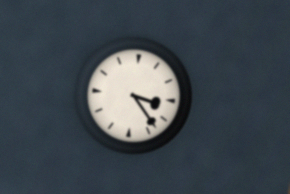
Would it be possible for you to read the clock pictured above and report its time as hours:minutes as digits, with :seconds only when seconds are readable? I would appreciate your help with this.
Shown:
3:23
